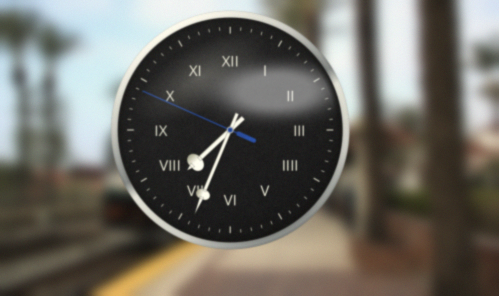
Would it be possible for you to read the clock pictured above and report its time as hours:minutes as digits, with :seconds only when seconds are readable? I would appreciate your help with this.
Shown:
7:33:49
